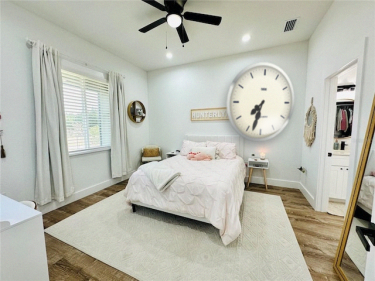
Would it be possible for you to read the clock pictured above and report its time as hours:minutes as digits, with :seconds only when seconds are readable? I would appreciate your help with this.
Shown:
7:33
